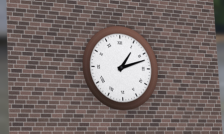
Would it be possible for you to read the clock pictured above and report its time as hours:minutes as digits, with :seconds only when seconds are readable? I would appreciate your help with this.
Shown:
1:12
